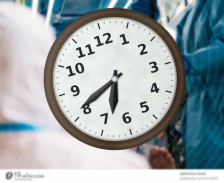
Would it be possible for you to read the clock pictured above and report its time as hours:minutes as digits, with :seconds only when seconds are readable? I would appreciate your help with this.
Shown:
6:41
